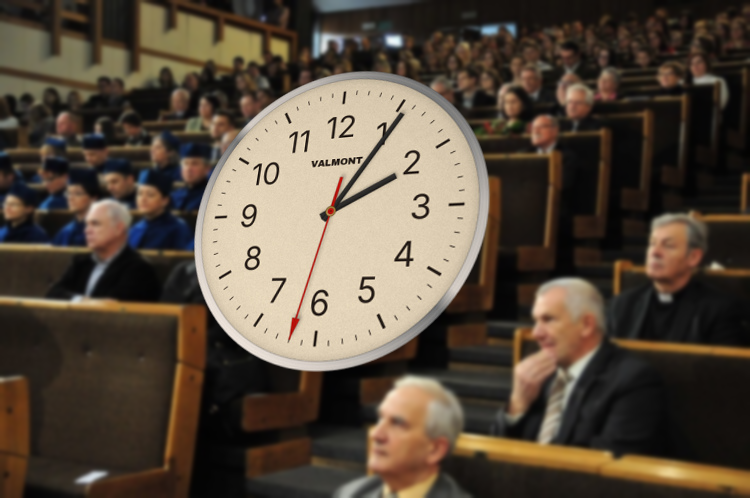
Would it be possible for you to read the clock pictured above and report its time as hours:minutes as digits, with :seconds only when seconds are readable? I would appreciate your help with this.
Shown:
2:05:32
